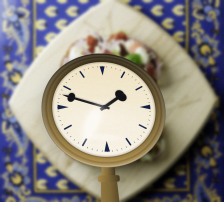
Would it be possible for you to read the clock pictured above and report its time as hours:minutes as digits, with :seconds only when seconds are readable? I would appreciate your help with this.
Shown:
1:48
